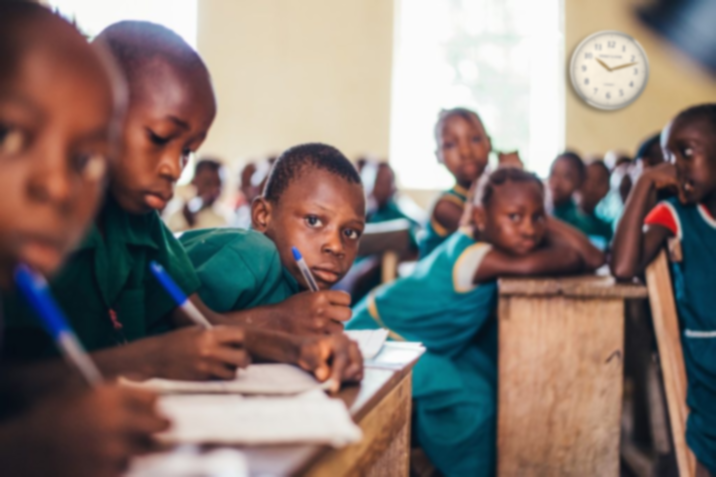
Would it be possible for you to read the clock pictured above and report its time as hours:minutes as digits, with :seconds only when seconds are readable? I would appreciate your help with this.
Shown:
10:12
